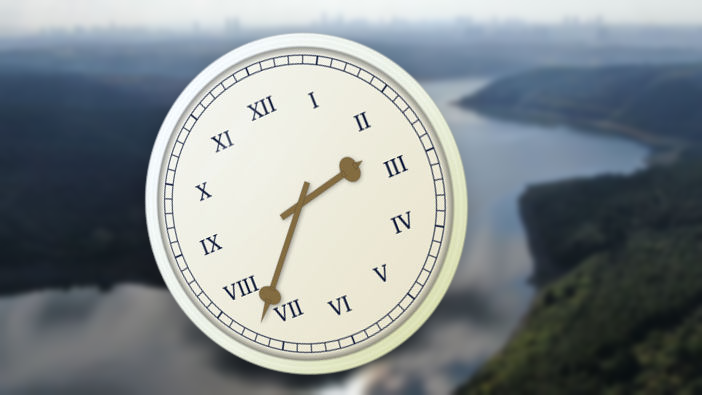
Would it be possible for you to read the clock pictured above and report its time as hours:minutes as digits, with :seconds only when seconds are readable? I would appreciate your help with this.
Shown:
2:37
